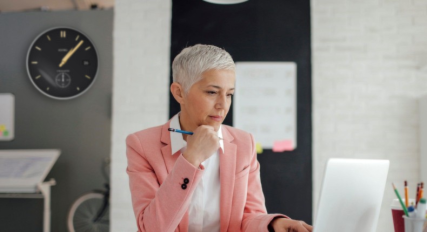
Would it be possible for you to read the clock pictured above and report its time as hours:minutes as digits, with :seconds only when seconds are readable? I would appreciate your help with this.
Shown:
1:07
